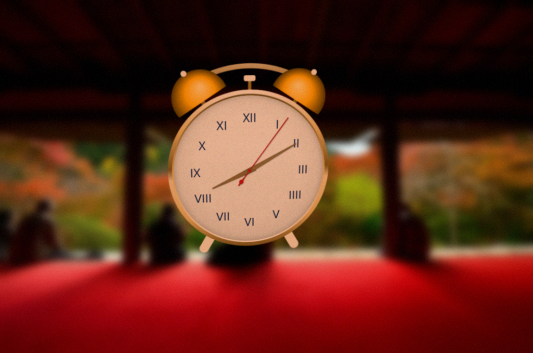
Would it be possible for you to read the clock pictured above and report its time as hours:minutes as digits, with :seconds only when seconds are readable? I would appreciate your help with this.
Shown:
8:10:06
